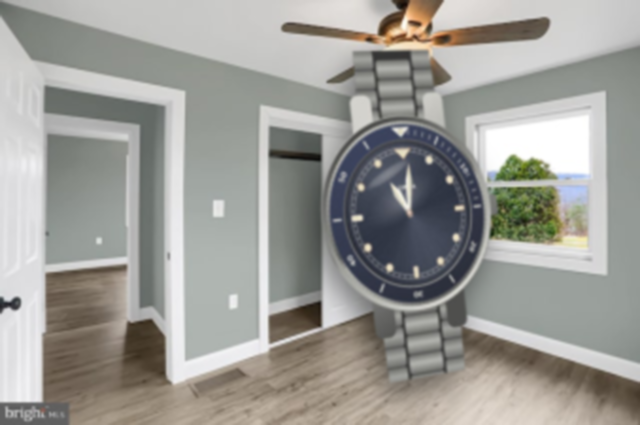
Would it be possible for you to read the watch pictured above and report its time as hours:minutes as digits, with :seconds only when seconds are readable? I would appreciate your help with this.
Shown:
11:01
